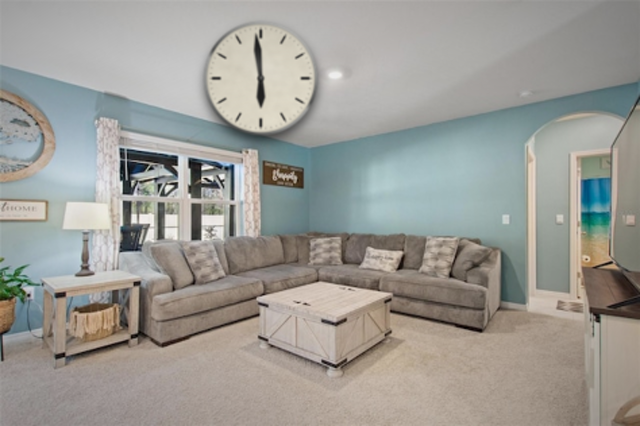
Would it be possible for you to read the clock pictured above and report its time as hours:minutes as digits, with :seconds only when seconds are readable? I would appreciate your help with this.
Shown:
5:59
